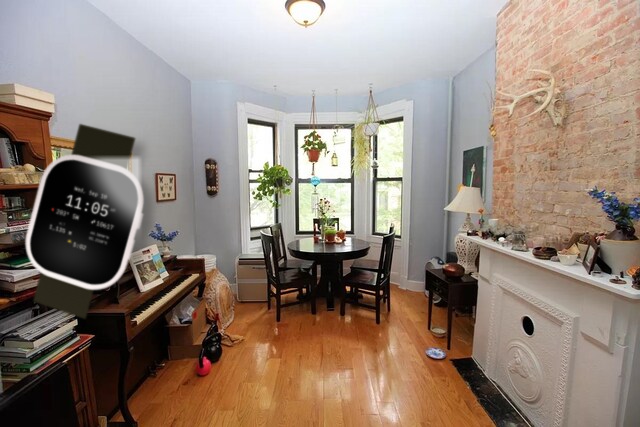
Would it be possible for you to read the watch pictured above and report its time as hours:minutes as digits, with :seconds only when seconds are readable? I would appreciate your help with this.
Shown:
11:05
